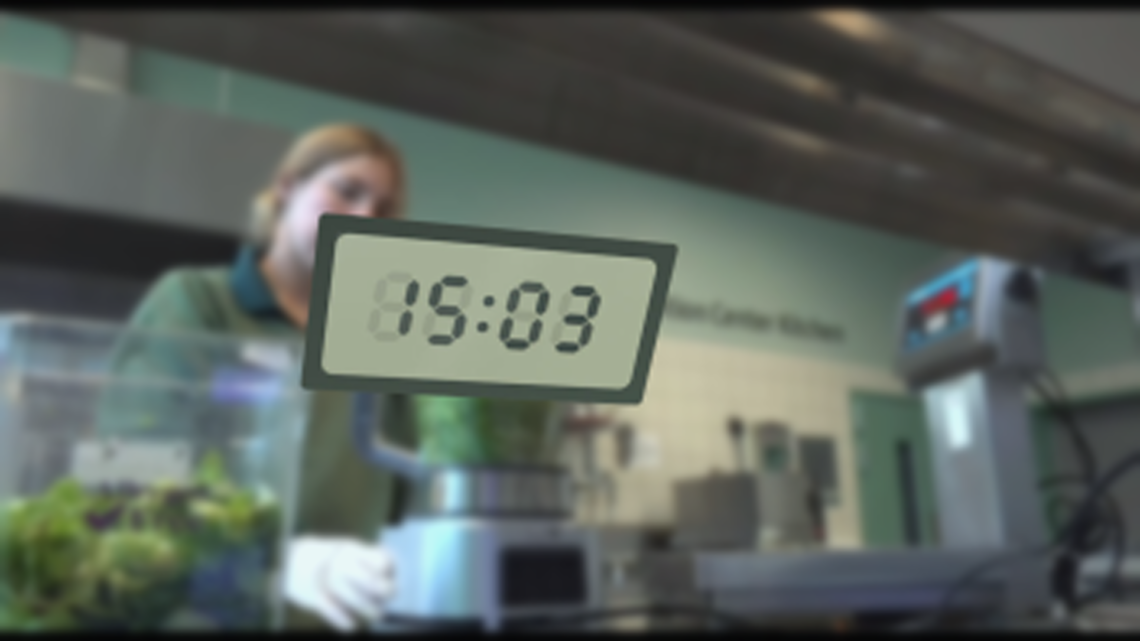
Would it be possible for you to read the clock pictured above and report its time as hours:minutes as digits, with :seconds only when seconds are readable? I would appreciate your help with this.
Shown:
15:03
